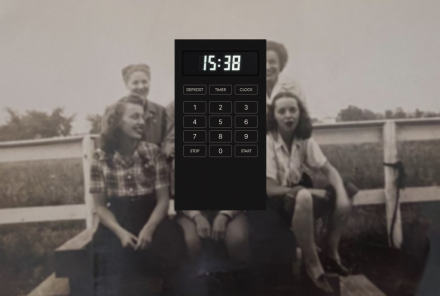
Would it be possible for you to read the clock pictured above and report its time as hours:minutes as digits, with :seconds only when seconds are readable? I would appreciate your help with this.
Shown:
15:38
